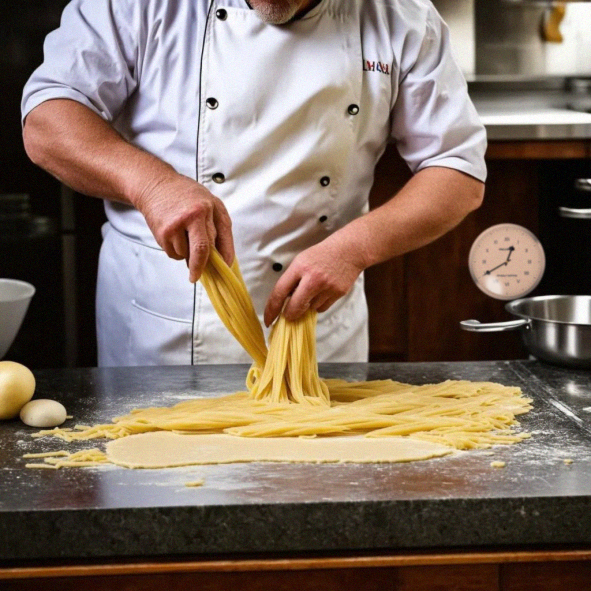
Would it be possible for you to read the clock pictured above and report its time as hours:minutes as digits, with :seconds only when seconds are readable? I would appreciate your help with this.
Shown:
12:40
